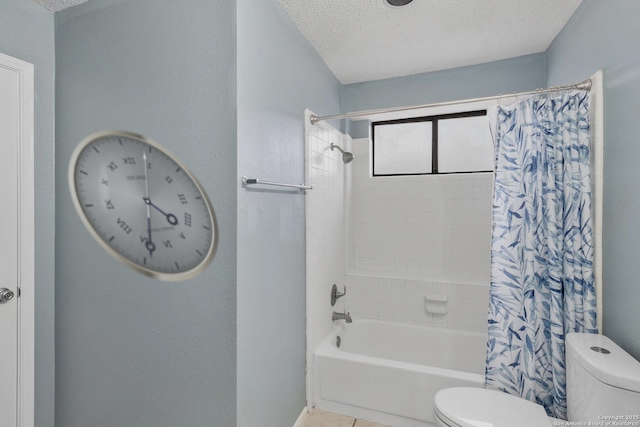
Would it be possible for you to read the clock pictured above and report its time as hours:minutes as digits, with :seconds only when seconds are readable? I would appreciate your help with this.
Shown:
4:34:04
